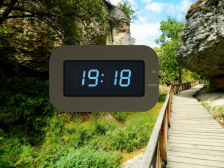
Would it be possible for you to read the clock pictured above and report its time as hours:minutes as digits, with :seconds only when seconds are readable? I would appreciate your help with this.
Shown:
19:18
